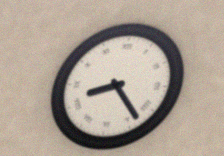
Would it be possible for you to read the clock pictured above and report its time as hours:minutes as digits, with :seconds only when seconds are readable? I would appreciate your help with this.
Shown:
8:23
